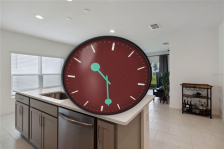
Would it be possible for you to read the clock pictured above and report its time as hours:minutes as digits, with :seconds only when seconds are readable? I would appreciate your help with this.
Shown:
10:28
